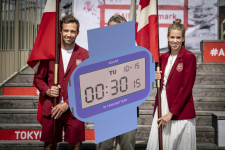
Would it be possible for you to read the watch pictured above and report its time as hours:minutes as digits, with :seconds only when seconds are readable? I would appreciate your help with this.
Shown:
0:30:15
